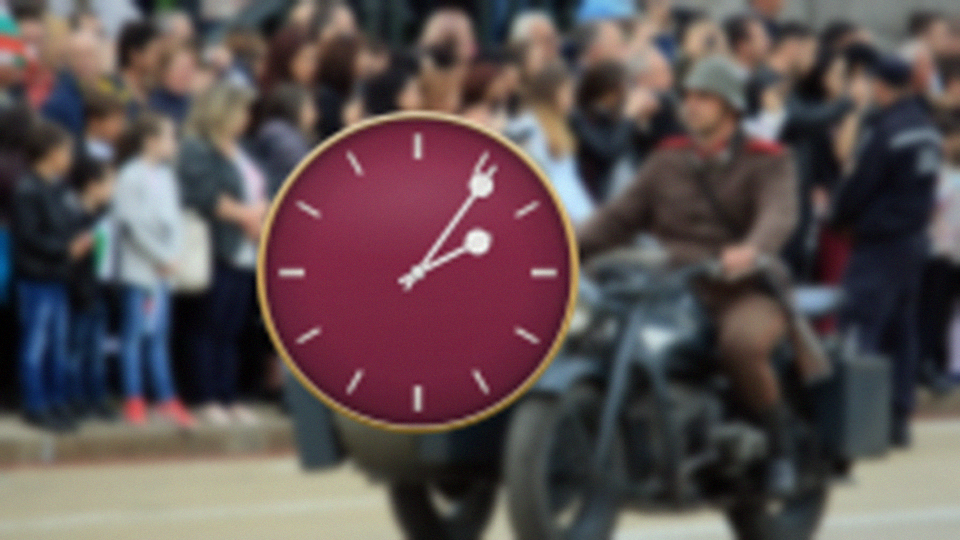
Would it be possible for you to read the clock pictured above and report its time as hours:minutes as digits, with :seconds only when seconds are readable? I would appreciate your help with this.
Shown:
2:06
